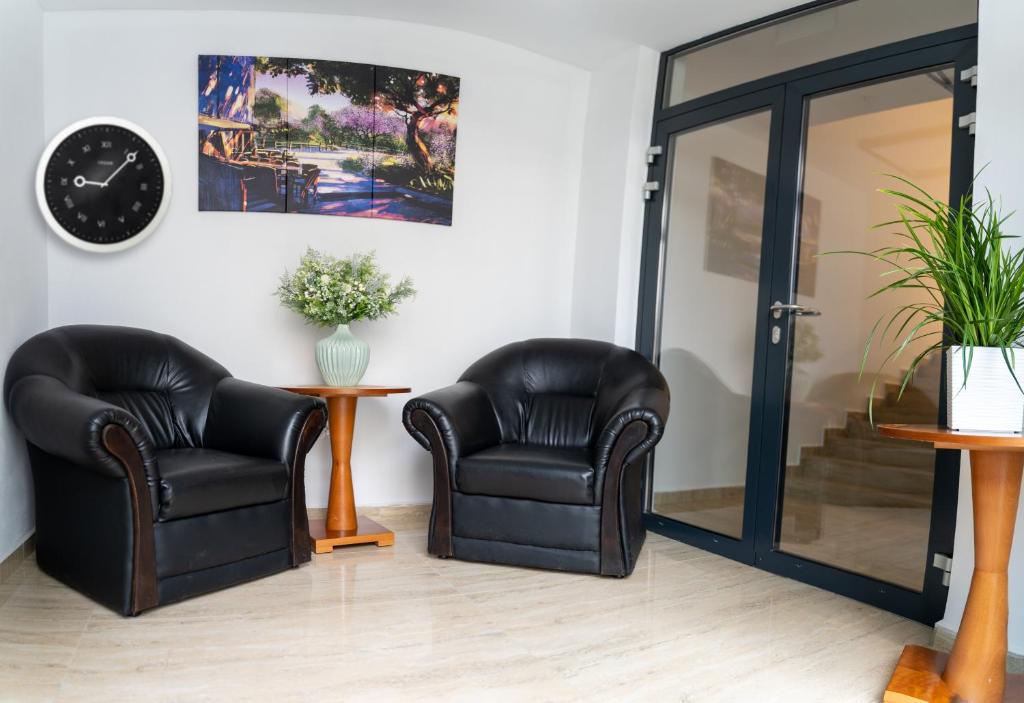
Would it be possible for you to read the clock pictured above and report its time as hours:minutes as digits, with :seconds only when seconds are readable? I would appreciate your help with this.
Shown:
9:07
